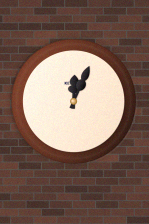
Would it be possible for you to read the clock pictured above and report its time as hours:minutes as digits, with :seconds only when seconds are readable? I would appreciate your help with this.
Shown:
12:04
